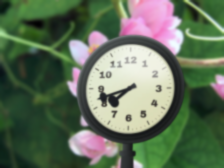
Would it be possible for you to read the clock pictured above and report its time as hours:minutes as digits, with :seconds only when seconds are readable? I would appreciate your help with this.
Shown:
7:42
